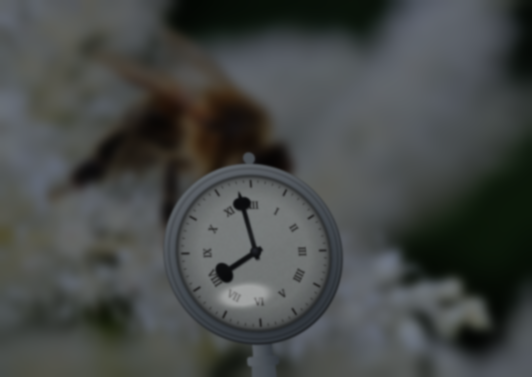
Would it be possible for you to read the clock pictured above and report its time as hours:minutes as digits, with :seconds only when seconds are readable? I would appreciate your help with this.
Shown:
7:58
